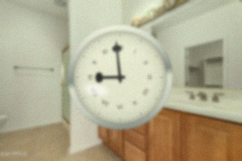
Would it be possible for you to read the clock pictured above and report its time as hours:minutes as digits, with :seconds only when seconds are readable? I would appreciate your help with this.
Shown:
8:59
